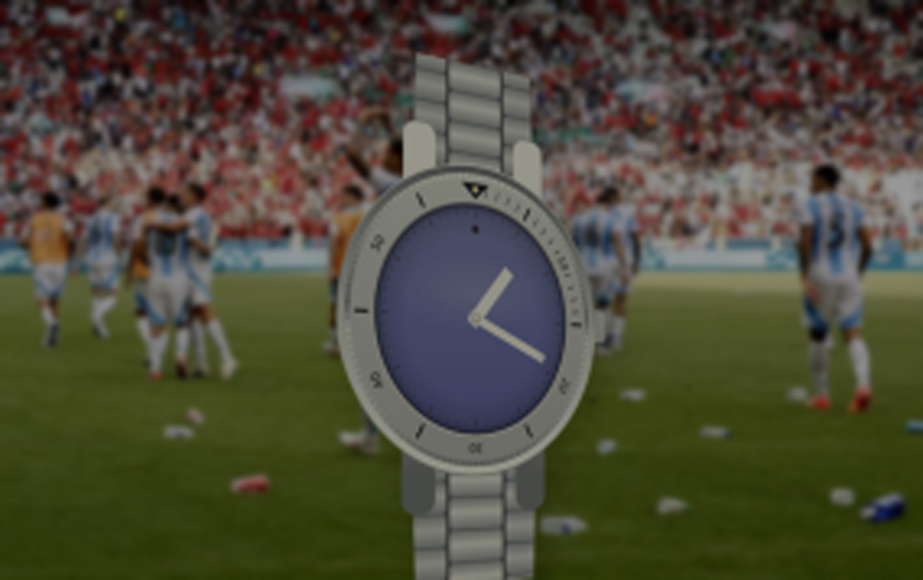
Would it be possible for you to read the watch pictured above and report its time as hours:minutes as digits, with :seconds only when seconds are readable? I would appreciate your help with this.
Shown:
1:19
